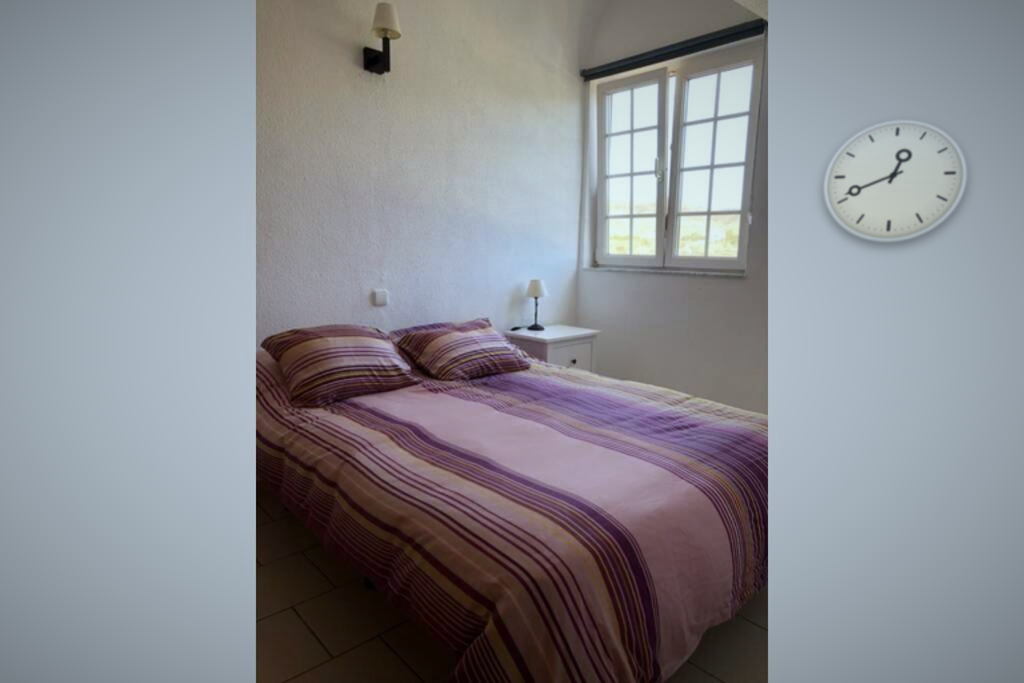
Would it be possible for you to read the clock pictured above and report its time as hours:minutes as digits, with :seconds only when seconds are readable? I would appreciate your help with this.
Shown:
12:41
